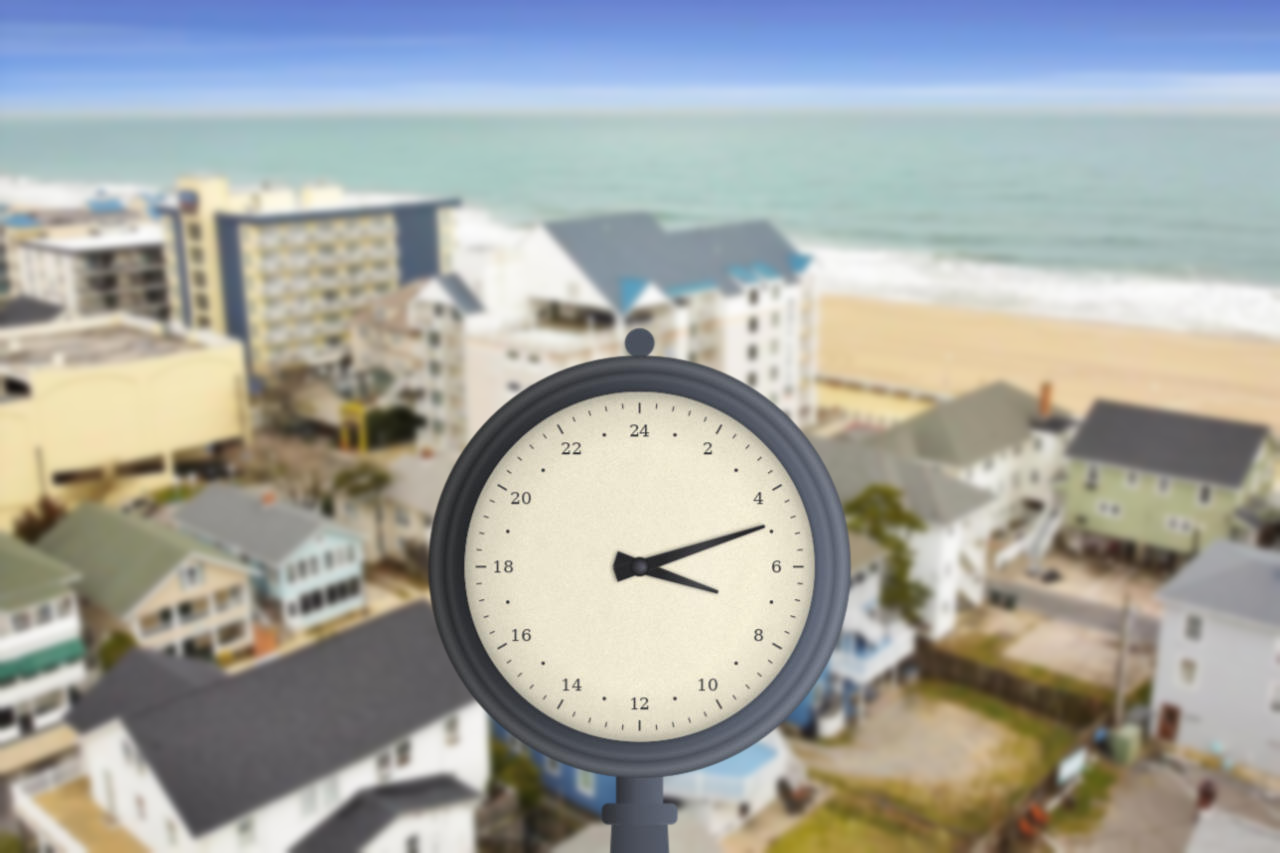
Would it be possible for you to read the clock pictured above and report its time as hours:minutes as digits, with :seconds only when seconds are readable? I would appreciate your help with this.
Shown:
7:12
